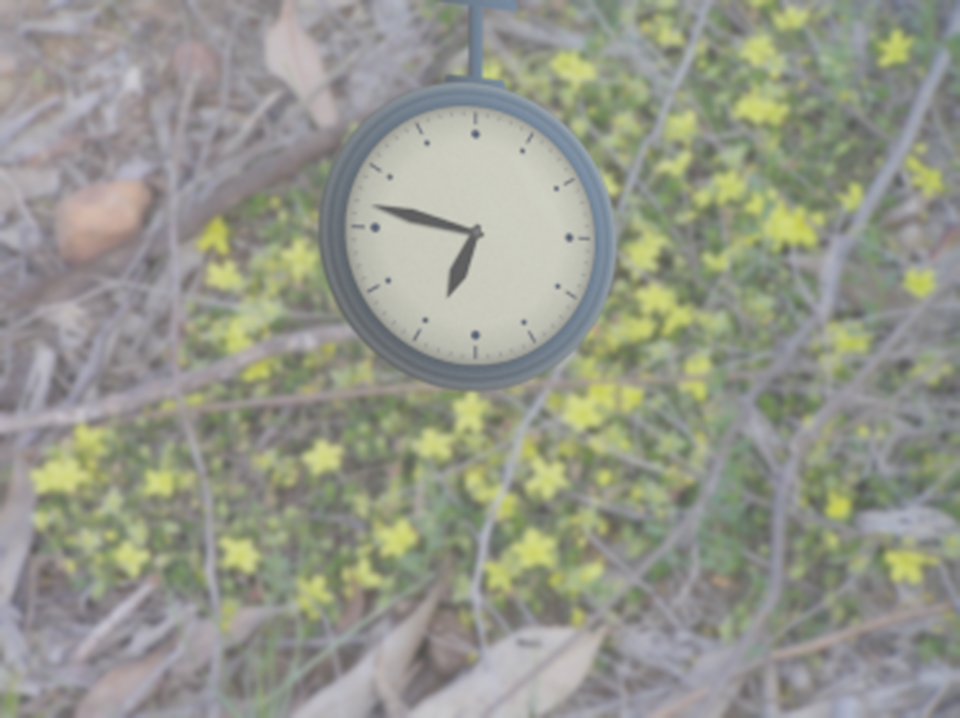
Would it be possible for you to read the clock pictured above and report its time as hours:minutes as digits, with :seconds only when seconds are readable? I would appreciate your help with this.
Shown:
6:47
